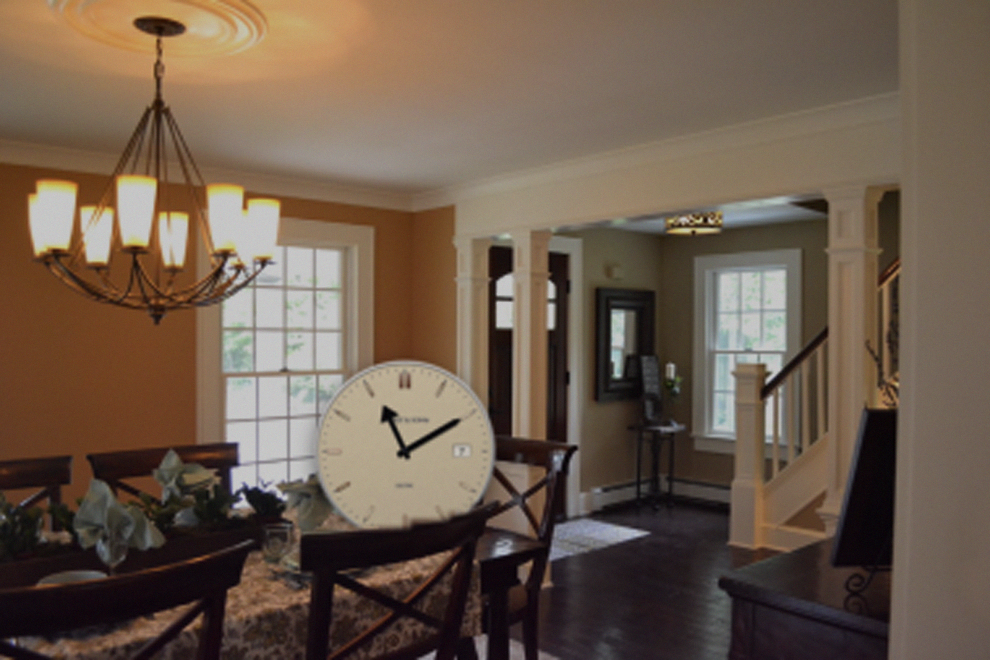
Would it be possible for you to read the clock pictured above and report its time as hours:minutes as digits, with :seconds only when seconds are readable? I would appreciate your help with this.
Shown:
11:10
